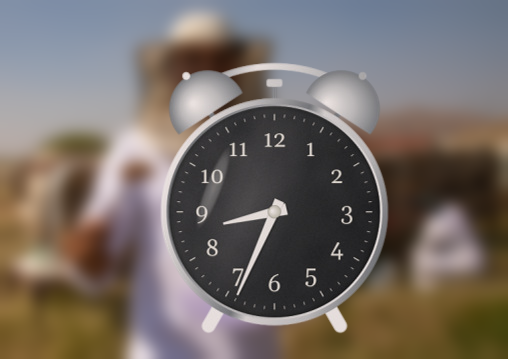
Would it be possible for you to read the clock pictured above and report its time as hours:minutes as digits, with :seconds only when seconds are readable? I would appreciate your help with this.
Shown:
8:34
